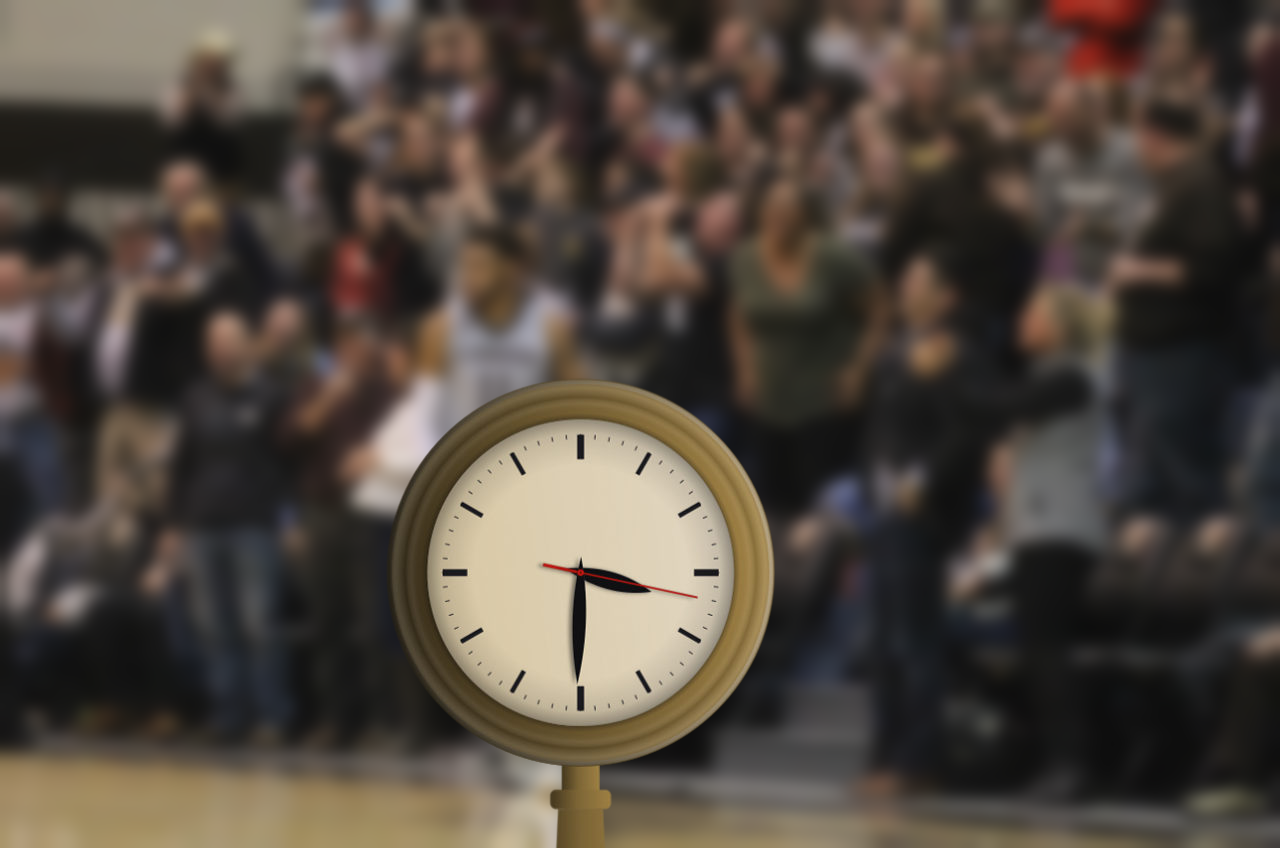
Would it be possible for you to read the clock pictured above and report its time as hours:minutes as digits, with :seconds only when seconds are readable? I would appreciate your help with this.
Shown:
3:30:17
